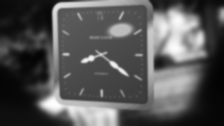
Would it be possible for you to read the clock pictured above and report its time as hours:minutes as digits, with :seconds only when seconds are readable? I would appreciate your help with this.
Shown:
8:21
